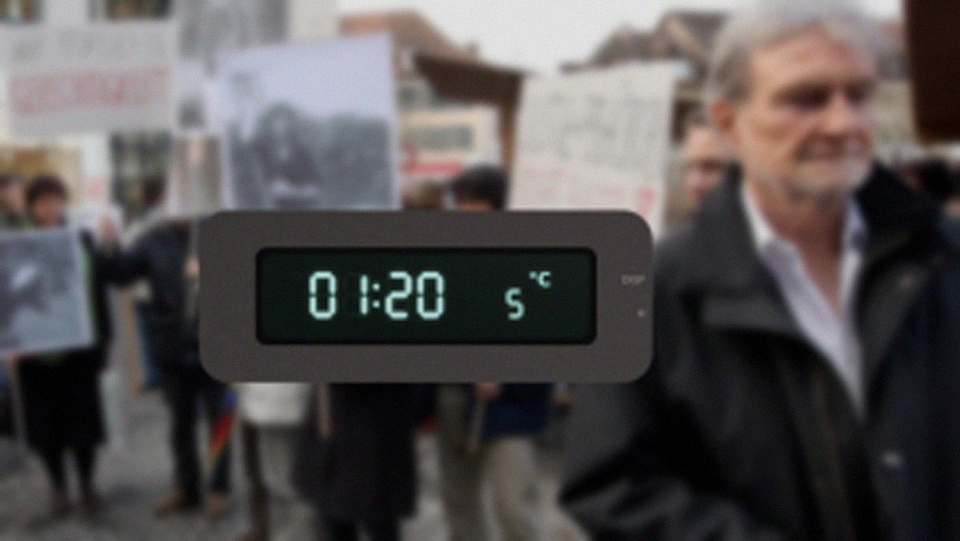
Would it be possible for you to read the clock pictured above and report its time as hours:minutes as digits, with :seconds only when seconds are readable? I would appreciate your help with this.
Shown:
1:20
